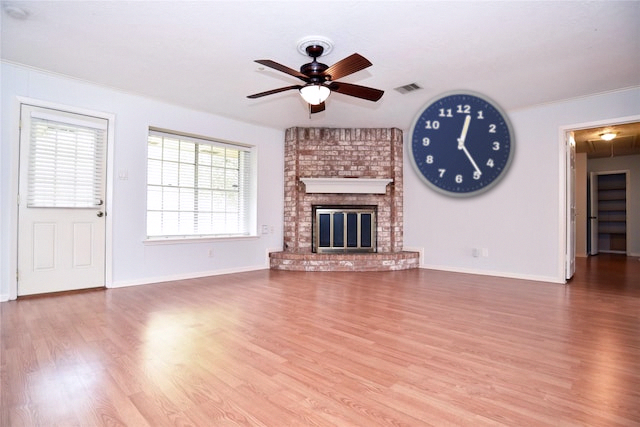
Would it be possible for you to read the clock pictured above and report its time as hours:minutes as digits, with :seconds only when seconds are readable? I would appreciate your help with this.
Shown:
12:24
